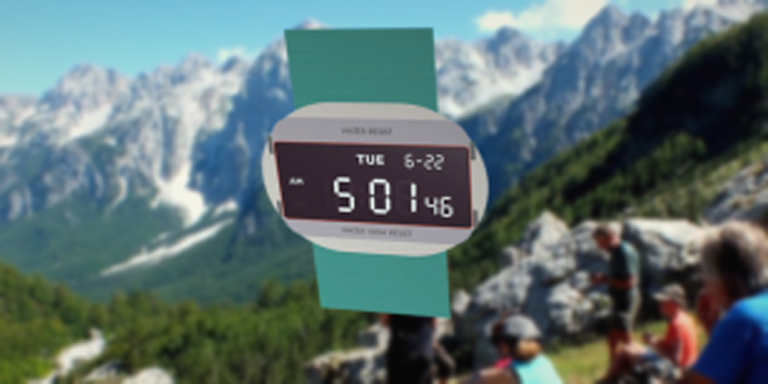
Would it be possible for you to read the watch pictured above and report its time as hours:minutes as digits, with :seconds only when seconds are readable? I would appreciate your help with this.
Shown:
5:01:46
